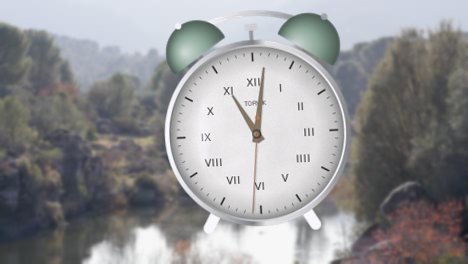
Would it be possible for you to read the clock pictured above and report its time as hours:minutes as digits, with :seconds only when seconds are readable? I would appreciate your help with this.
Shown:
11:01:31
